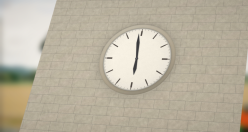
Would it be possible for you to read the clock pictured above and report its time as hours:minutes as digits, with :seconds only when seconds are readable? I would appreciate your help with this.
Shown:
5:59
